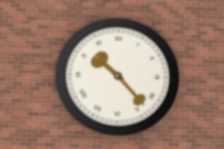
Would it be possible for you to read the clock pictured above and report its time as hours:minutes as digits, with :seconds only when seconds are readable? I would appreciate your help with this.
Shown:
10:23
